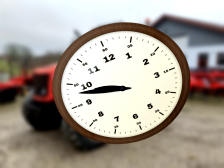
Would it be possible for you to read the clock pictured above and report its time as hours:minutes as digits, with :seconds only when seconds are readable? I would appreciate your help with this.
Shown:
9:48
